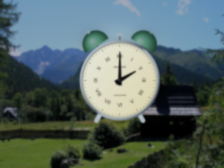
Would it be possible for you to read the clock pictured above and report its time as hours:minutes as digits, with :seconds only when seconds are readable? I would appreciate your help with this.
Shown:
2:00
